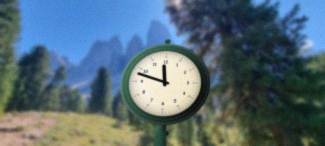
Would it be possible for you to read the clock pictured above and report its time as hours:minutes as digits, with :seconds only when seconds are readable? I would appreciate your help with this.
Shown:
11:48
